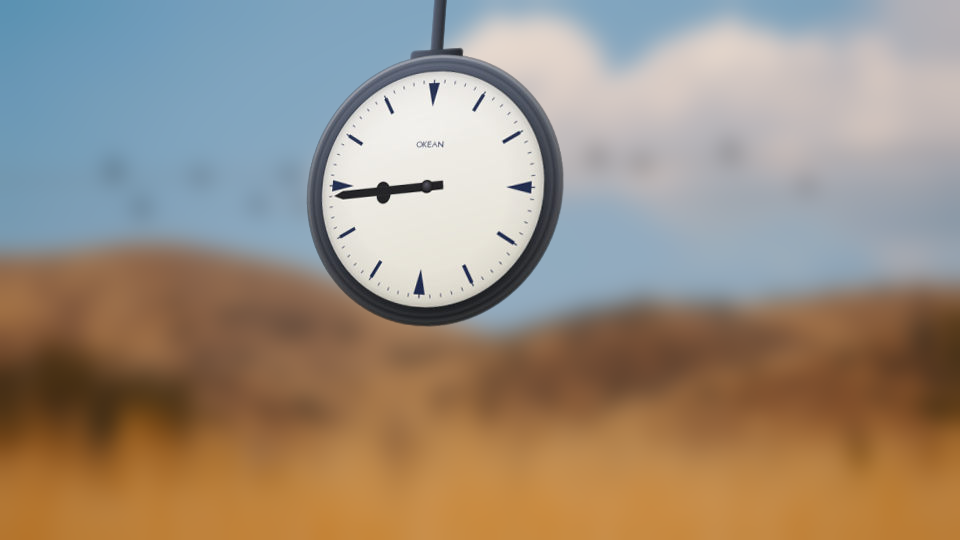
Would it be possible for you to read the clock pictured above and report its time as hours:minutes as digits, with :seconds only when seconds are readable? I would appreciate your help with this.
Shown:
8:44
